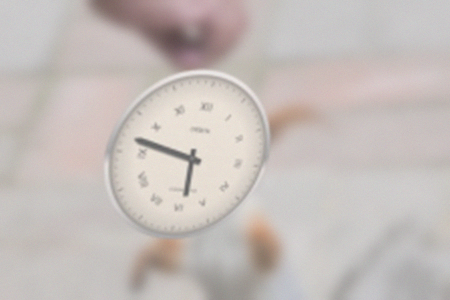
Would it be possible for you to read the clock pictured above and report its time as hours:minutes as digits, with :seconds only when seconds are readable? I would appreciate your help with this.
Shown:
5:47
